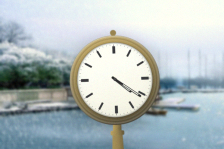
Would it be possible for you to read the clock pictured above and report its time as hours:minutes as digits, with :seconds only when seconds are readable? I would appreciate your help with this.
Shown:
4:21
